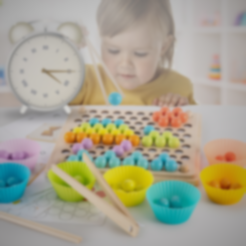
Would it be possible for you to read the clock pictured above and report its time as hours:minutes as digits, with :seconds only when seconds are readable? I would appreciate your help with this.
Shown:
4:15
